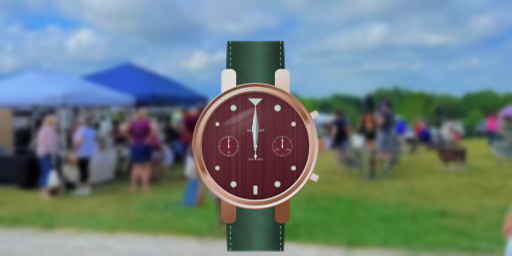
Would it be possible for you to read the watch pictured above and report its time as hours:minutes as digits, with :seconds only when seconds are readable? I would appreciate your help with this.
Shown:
12:00
